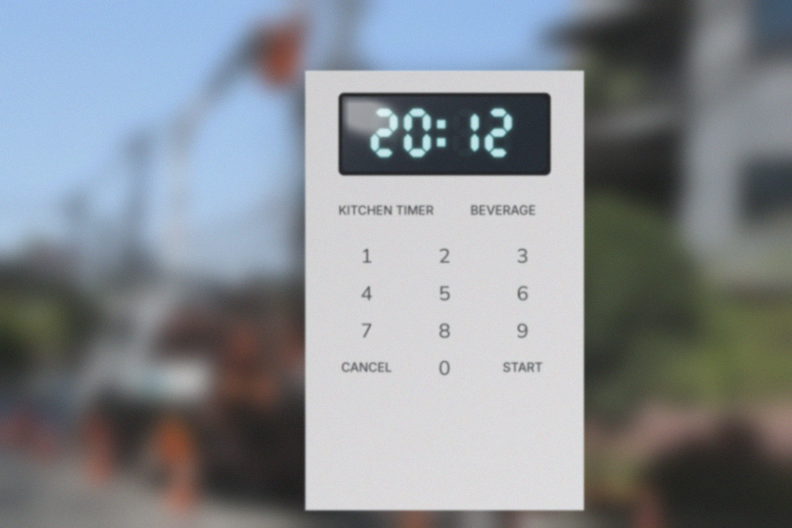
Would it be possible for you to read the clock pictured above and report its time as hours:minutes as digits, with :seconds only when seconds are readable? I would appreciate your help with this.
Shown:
20:12
